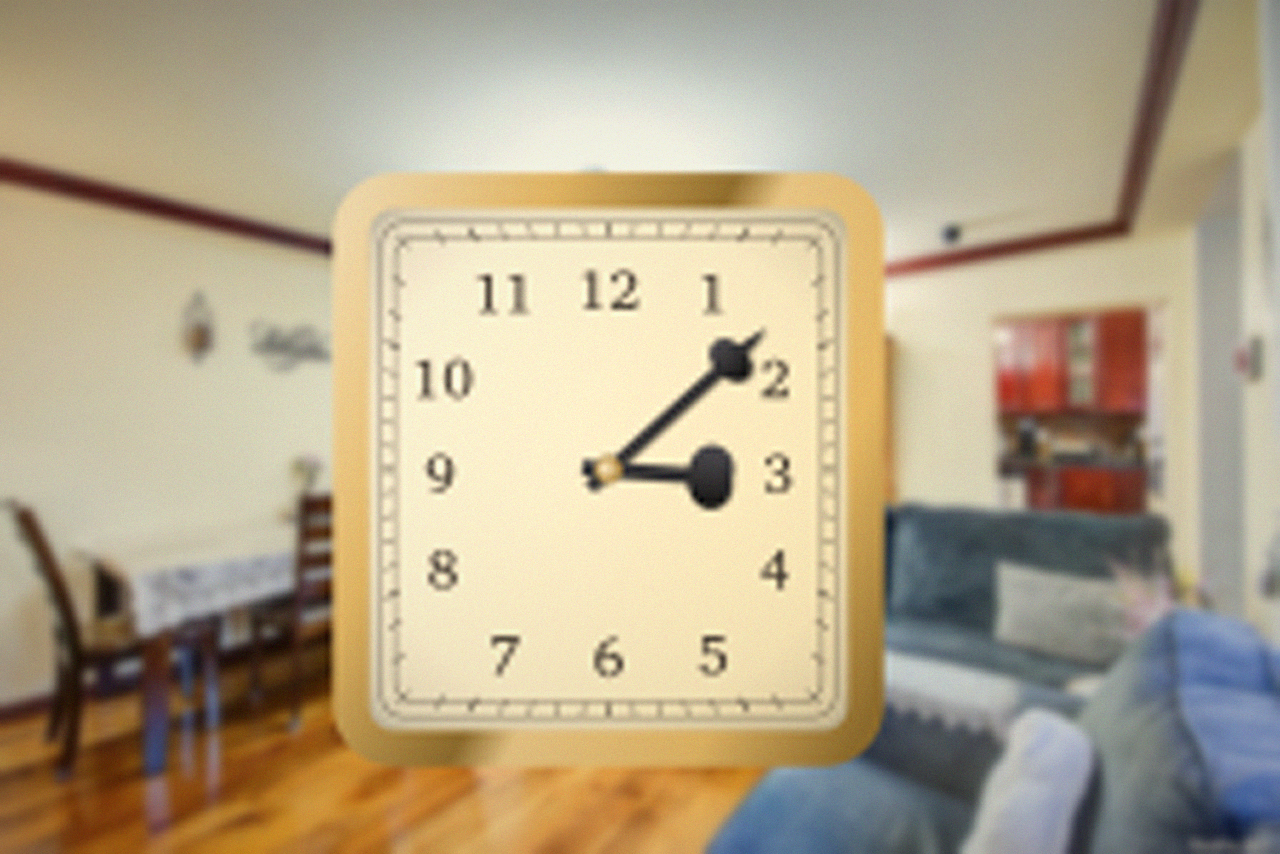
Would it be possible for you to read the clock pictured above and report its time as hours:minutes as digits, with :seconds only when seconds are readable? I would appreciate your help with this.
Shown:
3:08
